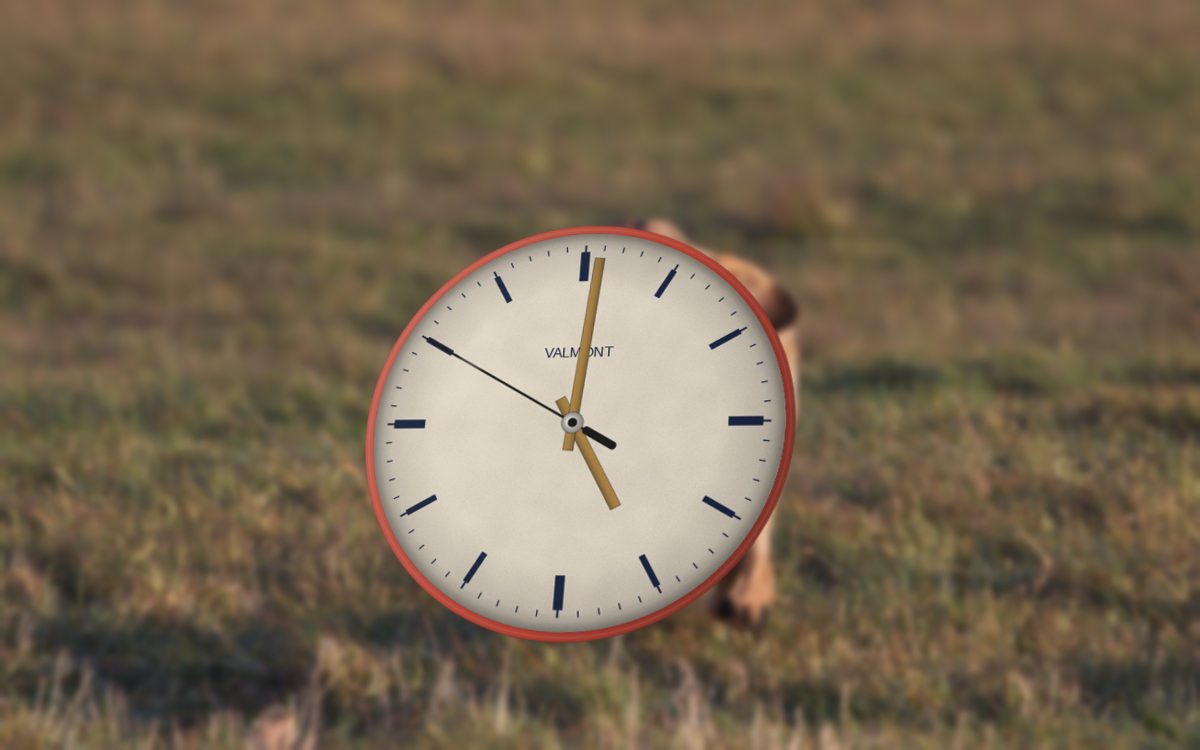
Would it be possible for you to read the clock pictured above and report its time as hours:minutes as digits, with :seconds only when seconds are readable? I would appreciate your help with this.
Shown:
5:00:50
